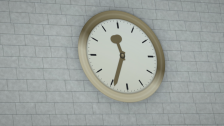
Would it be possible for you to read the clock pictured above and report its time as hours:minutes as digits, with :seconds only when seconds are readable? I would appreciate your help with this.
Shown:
11:34
